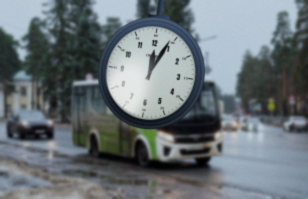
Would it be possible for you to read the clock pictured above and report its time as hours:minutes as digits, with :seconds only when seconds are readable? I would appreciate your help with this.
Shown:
12:04
